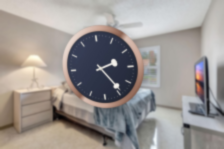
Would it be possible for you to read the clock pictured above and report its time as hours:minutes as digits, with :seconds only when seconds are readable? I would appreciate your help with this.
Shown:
2:24
